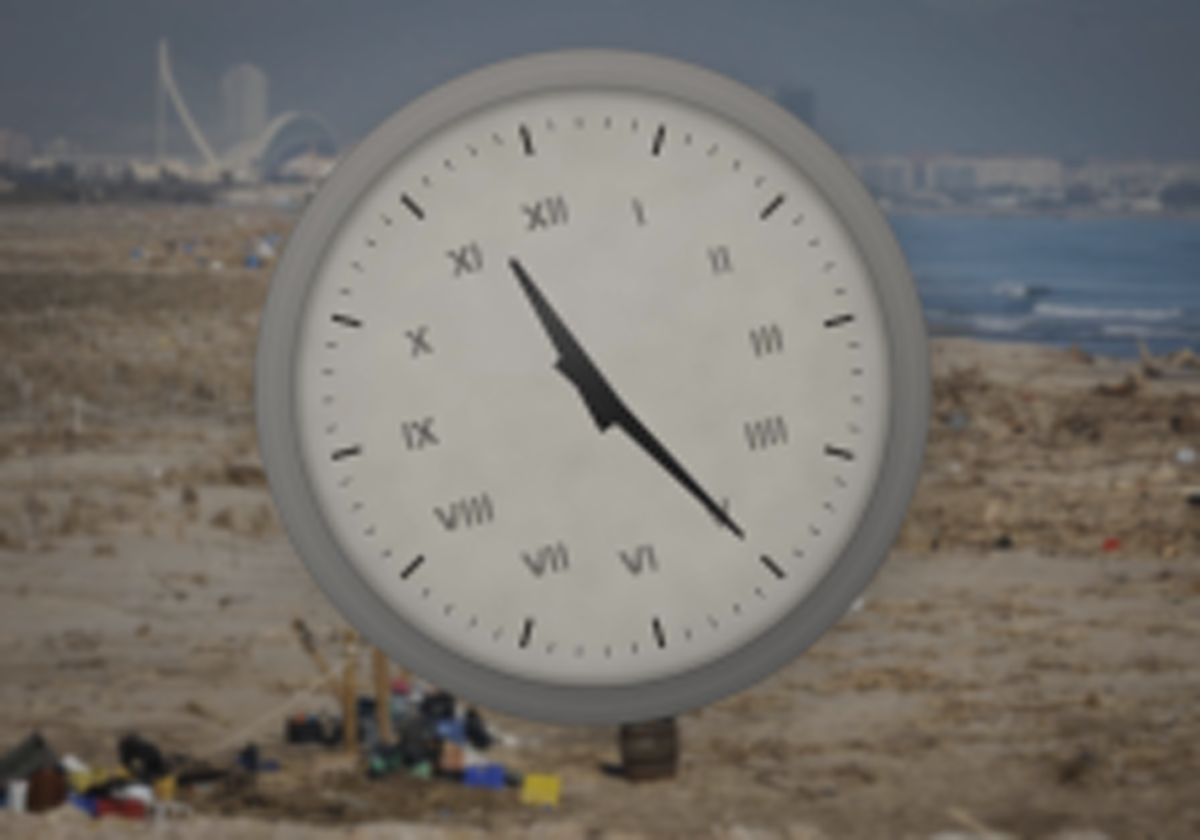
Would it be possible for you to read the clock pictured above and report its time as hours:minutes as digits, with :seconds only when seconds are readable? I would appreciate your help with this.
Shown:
11:25
